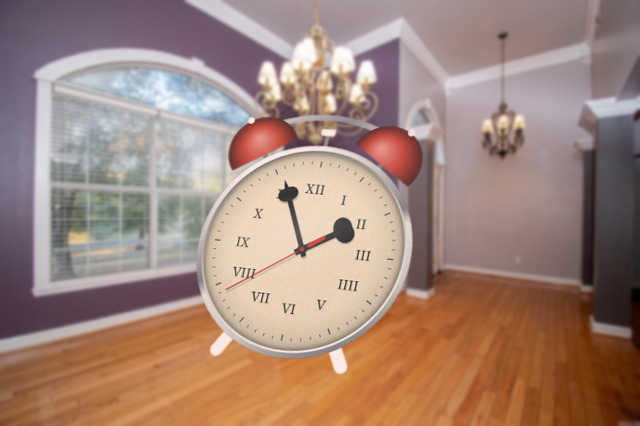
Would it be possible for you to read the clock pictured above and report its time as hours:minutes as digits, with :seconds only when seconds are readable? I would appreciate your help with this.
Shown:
1:55:39
